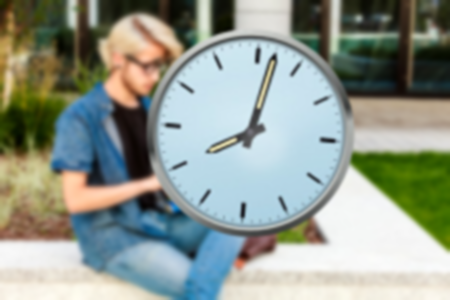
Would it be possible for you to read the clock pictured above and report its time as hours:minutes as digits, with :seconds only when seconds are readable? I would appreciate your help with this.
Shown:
8:02
